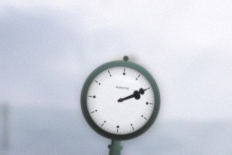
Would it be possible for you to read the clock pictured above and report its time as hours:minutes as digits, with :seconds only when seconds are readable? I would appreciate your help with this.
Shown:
2:10
